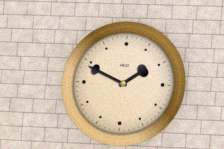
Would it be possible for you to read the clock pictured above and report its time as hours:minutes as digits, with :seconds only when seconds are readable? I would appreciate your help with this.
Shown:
1:49
